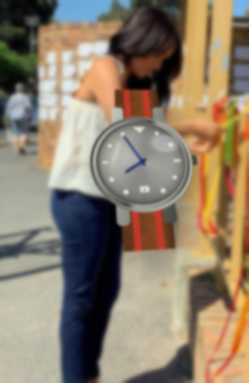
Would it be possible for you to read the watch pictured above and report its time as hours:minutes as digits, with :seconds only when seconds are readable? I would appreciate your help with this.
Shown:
7:55
